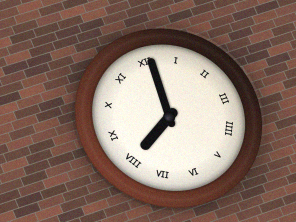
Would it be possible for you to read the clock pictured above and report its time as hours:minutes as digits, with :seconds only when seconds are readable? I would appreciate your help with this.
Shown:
8:01
